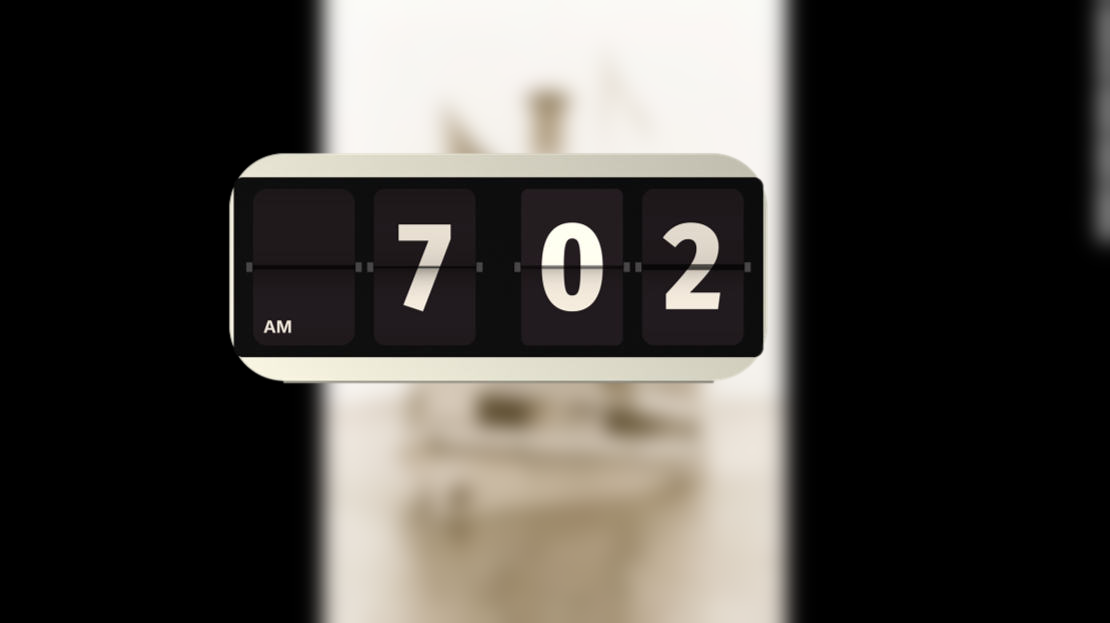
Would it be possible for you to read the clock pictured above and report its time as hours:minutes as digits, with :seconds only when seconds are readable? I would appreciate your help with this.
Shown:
7:02
